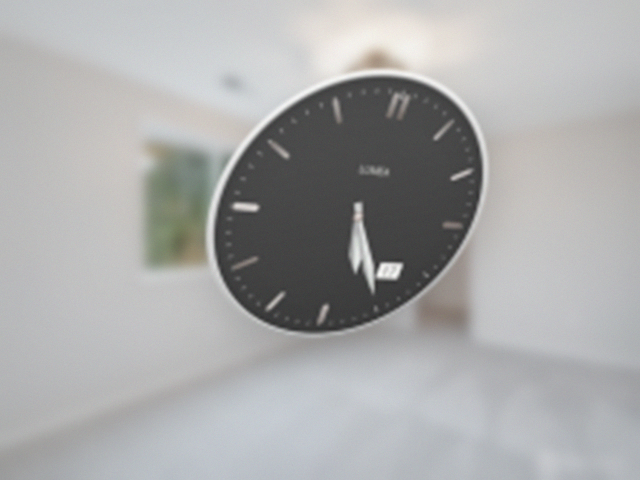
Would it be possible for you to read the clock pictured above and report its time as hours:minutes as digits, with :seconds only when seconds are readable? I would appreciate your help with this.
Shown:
5:25
